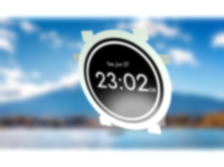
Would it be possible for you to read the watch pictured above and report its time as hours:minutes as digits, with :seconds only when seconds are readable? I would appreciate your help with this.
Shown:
23:02
